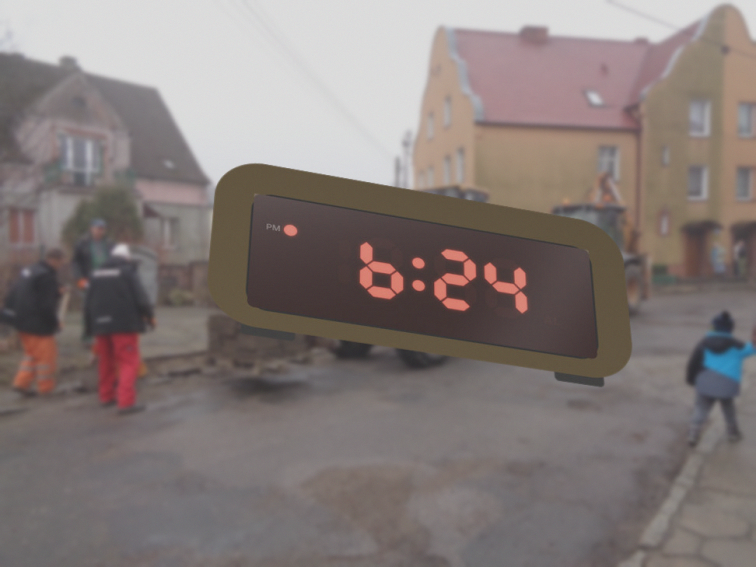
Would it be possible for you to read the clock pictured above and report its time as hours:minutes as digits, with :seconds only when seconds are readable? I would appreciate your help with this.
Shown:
6:24
